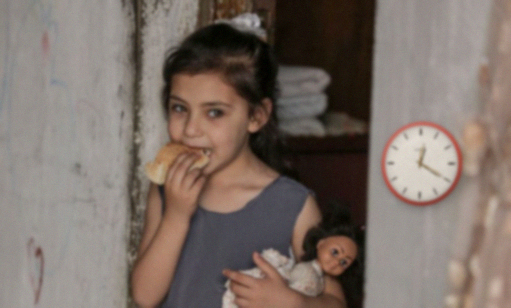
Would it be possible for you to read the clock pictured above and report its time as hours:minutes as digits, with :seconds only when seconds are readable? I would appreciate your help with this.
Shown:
12:20
